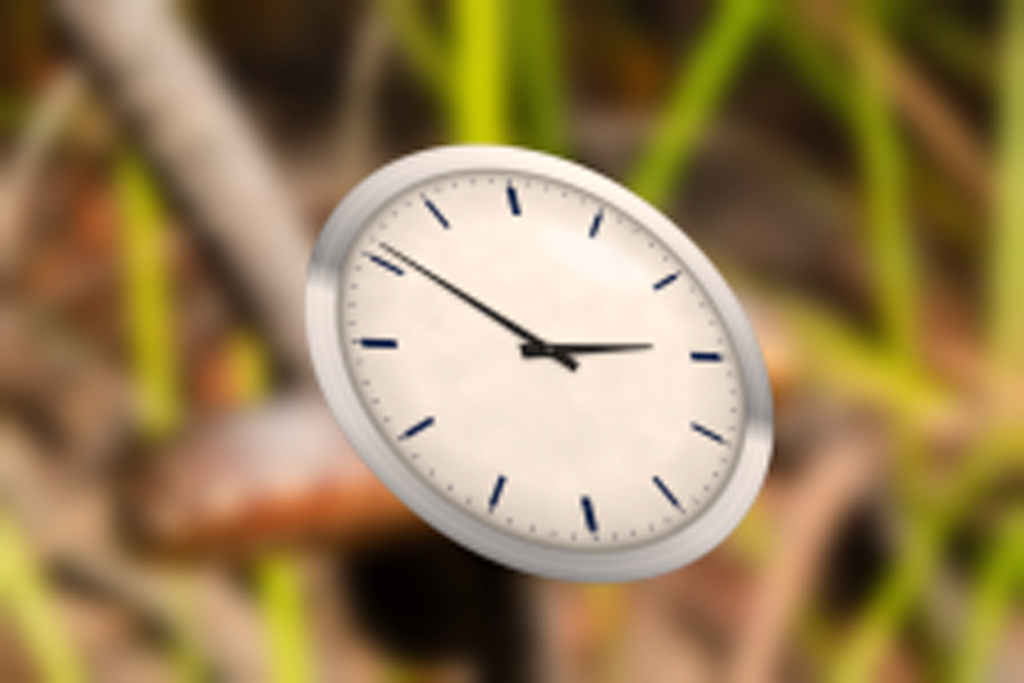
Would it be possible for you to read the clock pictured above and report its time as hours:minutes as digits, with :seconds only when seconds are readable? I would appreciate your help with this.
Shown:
2:51
